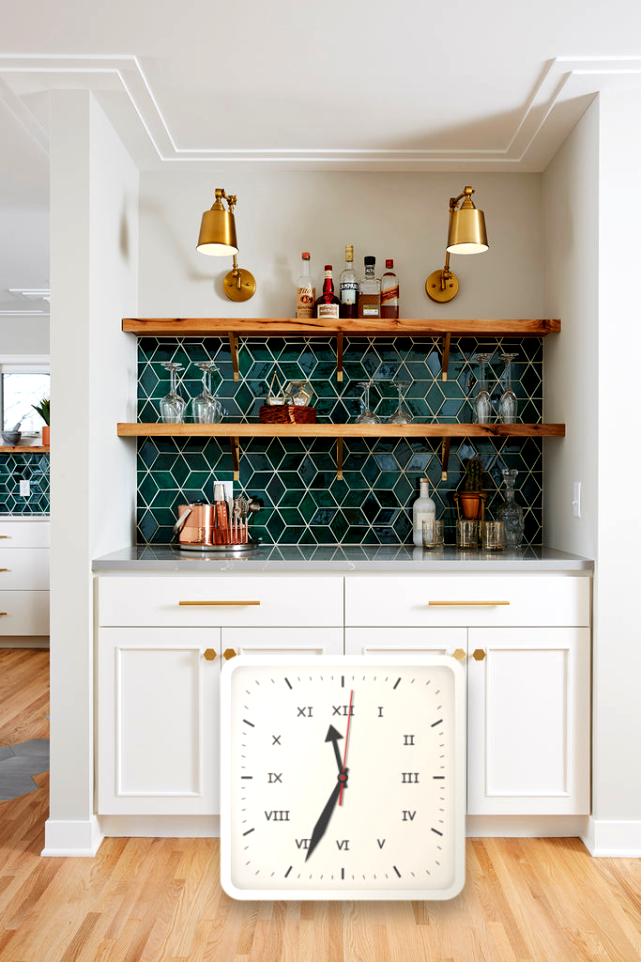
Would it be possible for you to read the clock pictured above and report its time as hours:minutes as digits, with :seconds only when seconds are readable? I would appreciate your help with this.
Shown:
11:34:01
